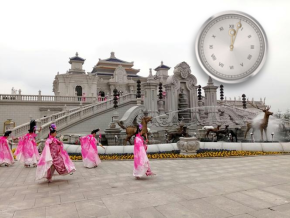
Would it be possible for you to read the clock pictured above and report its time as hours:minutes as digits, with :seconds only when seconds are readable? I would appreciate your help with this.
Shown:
12:03
